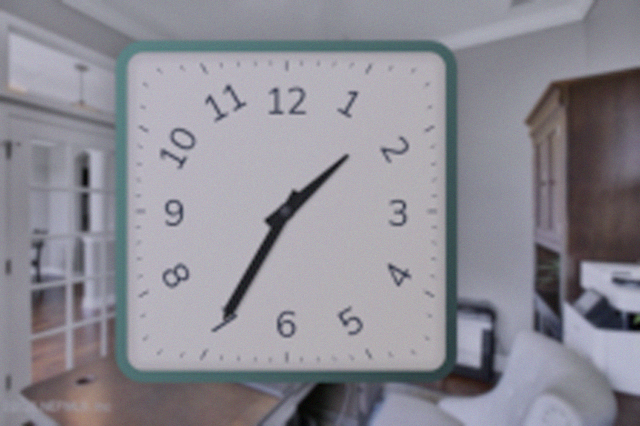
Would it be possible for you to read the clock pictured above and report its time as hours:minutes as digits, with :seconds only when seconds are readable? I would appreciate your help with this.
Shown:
1:35
